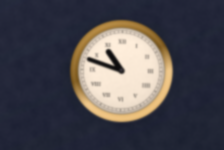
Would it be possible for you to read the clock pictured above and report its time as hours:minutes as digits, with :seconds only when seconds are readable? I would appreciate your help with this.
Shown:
10:48
